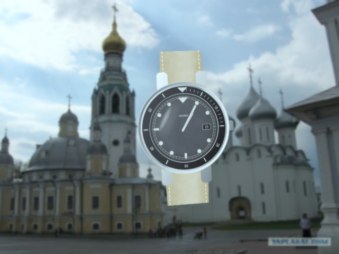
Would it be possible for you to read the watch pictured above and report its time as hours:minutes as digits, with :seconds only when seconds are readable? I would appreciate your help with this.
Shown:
1:05
